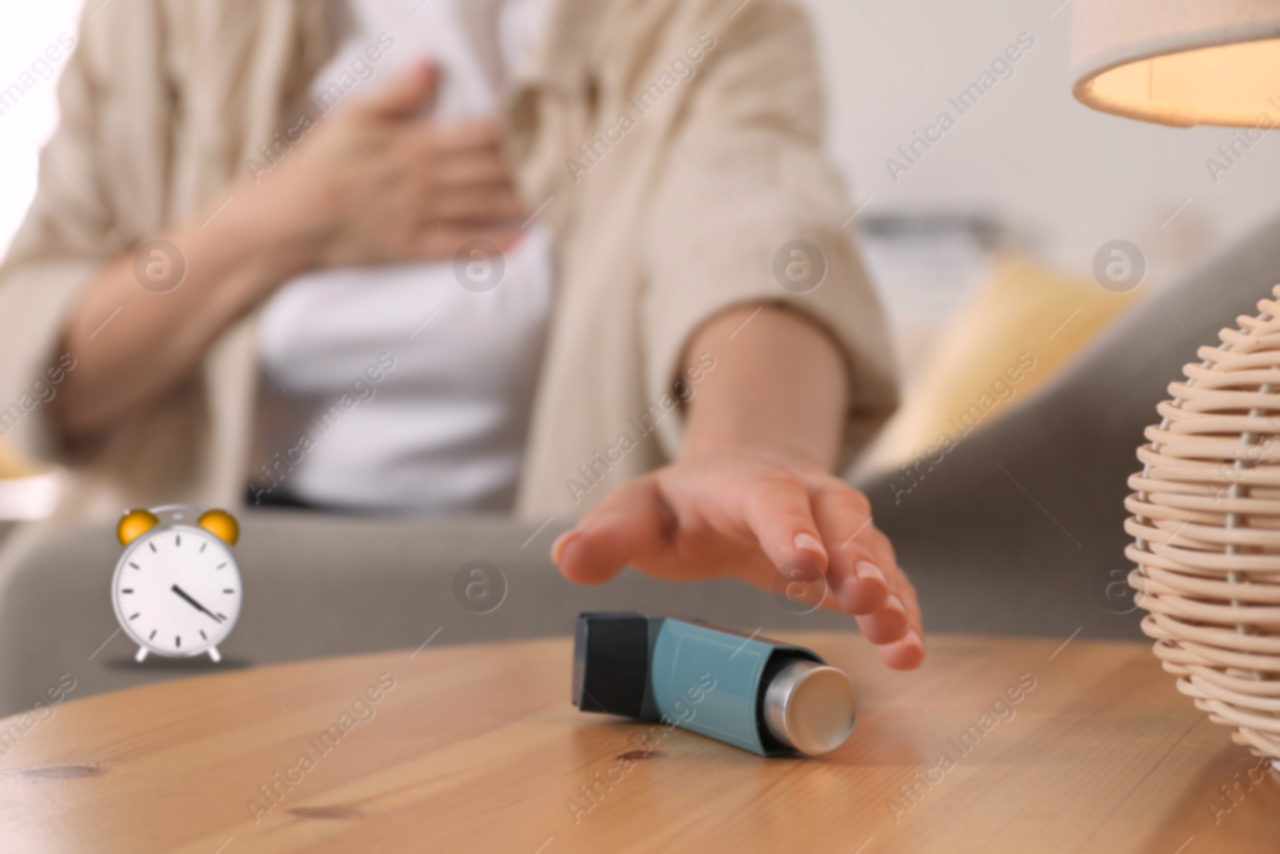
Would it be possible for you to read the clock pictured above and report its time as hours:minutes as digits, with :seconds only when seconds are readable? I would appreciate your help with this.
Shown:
4:21
